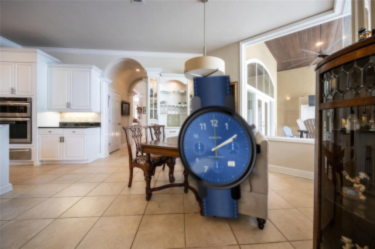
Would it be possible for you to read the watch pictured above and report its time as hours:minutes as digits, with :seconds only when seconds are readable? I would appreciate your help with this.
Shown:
2:10
